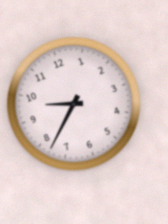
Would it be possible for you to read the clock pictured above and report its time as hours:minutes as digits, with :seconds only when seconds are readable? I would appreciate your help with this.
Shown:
9:38
